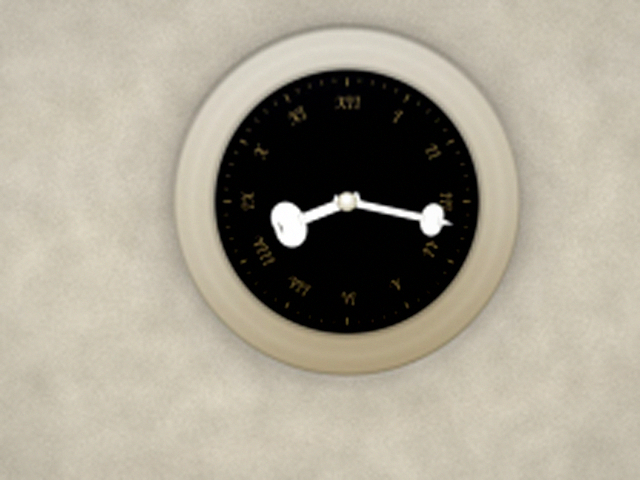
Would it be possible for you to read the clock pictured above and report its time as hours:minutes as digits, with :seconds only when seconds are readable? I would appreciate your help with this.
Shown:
8:17
